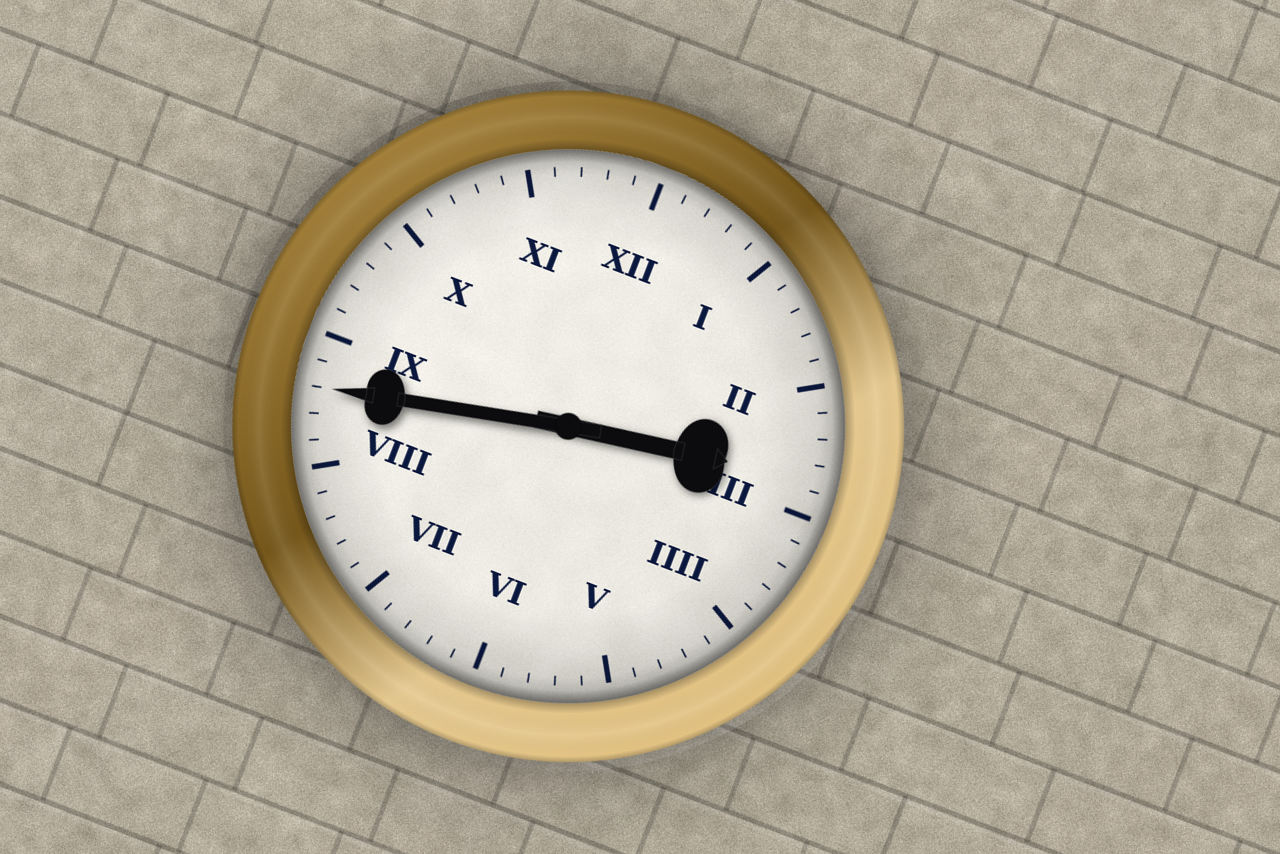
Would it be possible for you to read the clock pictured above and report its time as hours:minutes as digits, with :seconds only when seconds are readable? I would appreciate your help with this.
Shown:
2:43
